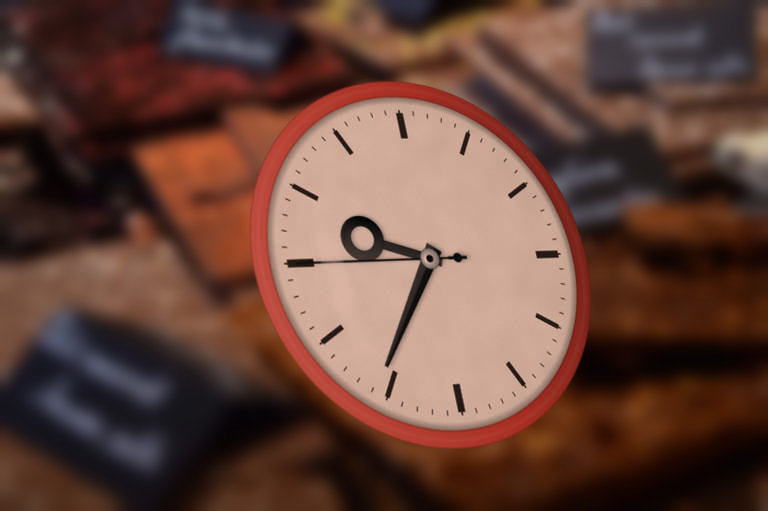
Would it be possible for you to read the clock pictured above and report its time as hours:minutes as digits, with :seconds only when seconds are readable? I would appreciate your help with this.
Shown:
9:35:45
